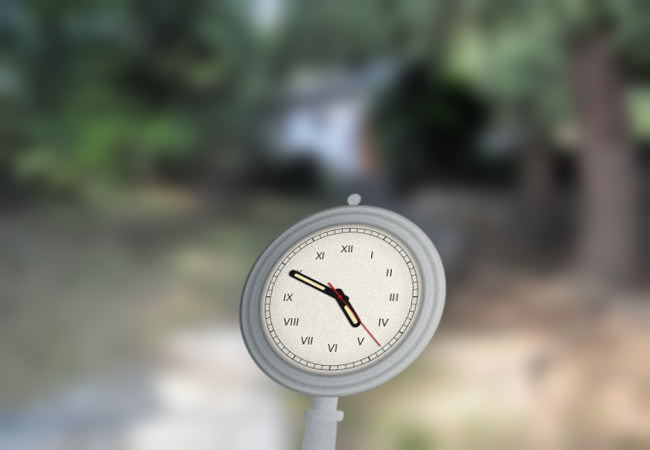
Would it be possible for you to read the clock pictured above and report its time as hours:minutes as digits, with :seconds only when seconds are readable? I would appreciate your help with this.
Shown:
4:49:23
